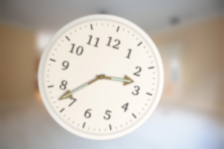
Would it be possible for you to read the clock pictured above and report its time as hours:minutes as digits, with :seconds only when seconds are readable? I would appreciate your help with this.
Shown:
2:37
